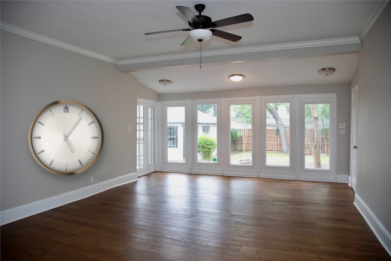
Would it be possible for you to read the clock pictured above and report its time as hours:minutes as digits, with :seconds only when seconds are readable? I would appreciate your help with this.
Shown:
5:06
